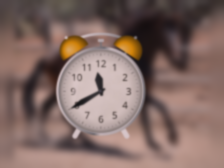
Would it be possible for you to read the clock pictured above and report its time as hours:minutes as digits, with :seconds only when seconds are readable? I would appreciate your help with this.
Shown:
11:40
